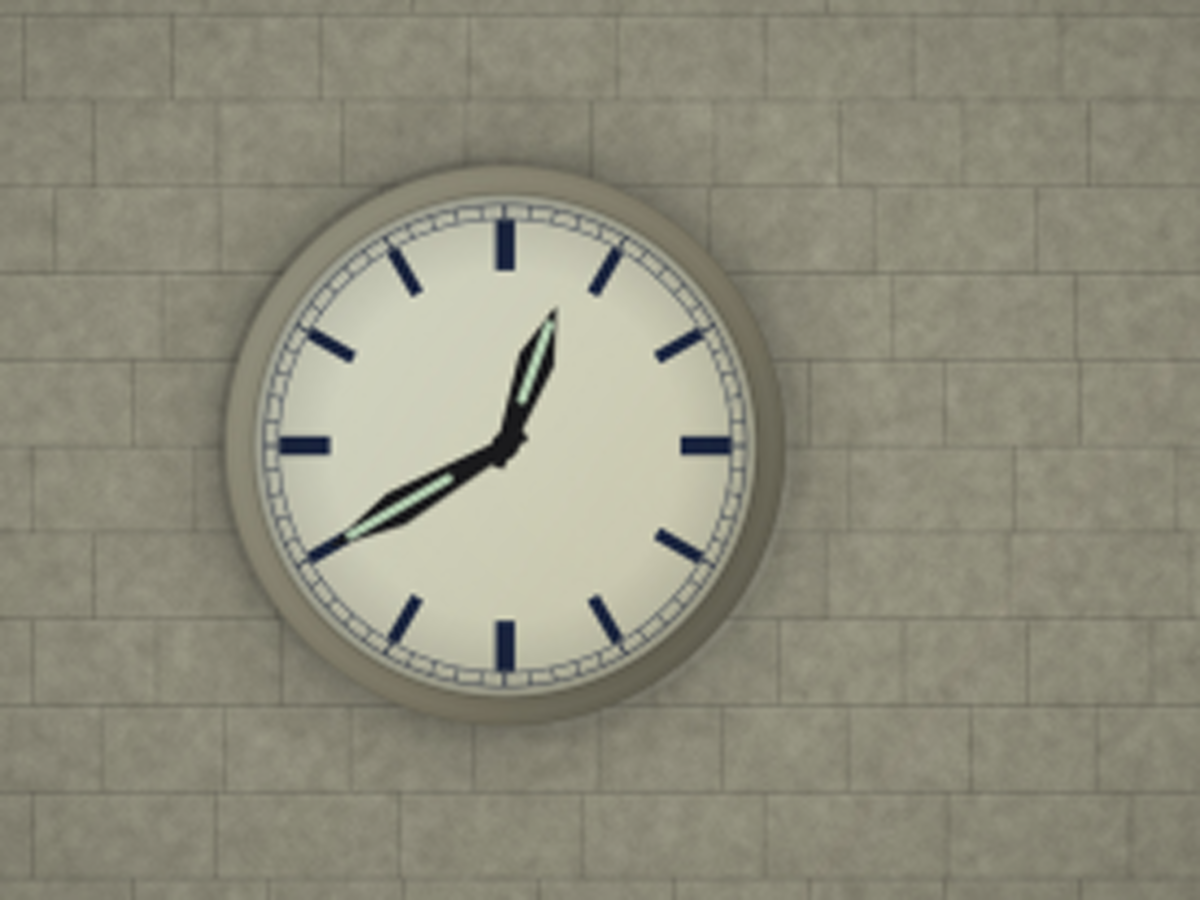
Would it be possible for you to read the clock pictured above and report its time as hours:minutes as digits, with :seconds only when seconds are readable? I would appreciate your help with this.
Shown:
12:40
